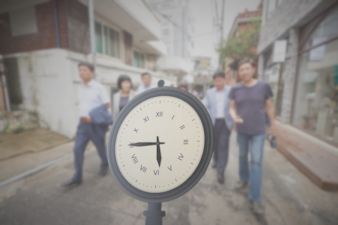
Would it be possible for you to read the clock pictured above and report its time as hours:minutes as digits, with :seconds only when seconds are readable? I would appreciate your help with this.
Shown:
5:45
